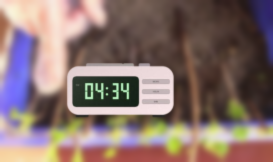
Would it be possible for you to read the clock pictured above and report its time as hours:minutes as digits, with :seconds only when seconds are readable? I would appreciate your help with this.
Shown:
4:34
